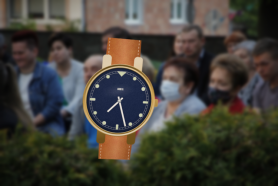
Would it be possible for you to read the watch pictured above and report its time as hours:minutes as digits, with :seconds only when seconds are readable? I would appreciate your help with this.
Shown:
7:27
